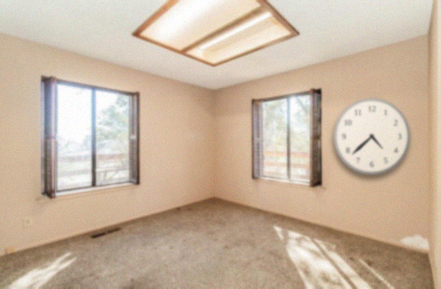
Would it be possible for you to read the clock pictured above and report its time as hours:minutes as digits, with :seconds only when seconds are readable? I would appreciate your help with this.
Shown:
4:38
